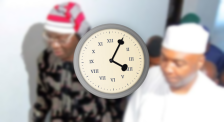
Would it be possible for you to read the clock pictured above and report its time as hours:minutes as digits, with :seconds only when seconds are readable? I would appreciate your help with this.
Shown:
4:05
